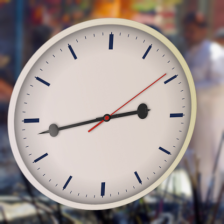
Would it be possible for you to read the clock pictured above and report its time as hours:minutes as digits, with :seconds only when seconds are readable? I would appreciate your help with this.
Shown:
2:43:09
